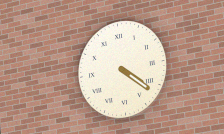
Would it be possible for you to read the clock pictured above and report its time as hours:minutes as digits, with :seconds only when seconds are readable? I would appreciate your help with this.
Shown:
4:22
